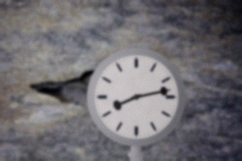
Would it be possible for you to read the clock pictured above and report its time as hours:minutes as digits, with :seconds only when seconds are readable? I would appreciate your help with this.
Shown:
8:13
